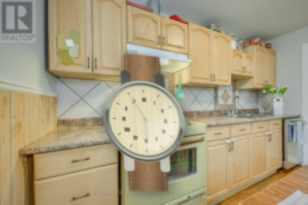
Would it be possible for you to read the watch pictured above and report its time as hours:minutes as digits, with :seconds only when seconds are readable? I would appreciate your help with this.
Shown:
5:55
